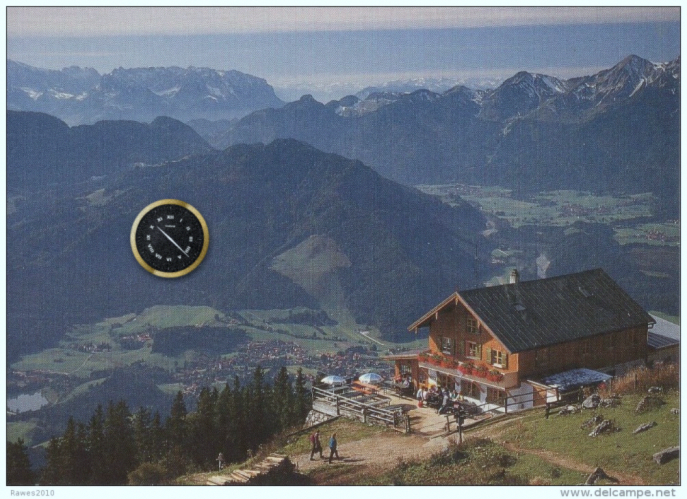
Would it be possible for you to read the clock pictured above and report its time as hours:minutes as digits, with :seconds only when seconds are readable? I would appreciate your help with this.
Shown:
10:22
